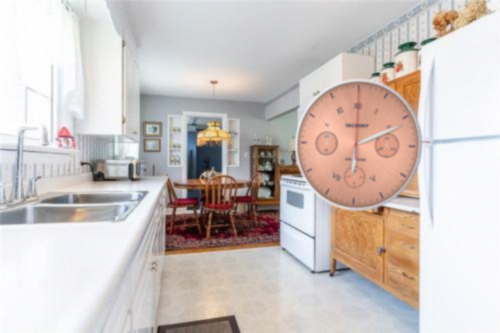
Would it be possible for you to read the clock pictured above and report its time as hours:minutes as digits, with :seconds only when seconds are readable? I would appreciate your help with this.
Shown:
6:11
